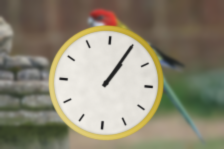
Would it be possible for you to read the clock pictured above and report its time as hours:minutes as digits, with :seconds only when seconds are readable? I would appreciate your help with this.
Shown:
1:05
